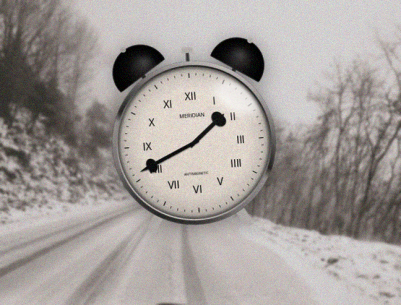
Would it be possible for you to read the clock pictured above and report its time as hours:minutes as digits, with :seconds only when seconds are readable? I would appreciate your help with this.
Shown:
1:41
